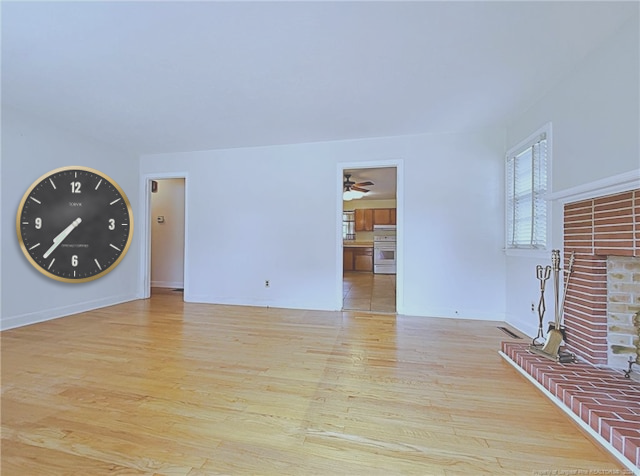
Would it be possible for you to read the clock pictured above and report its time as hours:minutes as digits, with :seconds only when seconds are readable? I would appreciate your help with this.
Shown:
7:37
